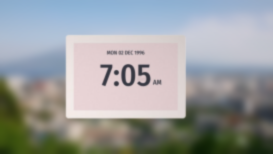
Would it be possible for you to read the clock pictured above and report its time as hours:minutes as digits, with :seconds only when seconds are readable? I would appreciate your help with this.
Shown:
7:05
